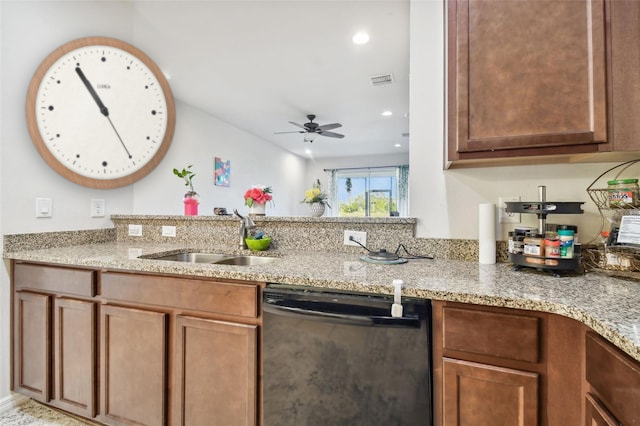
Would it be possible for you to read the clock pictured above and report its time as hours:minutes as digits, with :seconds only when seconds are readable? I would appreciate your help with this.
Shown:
10:54:25
